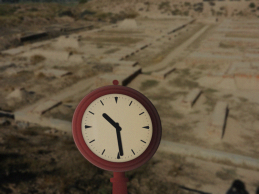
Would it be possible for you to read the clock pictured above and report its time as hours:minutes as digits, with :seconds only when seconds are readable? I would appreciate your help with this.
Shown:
10:29
